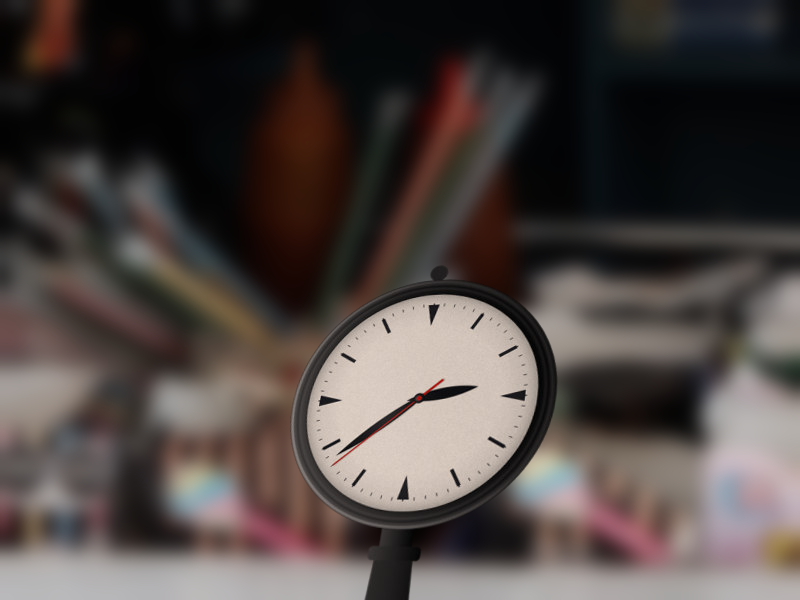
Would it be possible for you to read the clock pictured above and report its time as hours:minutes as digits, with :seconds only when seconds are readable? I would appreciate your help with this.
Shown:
2:38:38
